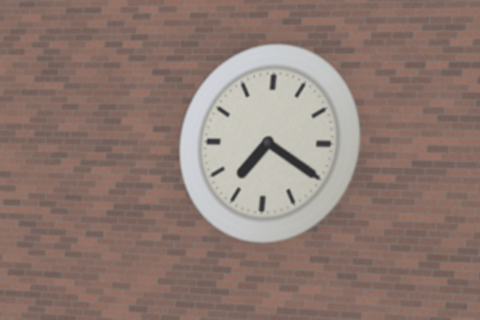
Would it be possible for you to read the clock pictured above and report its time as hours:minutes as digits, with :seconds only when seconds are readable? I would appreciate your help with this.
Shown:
7:20
